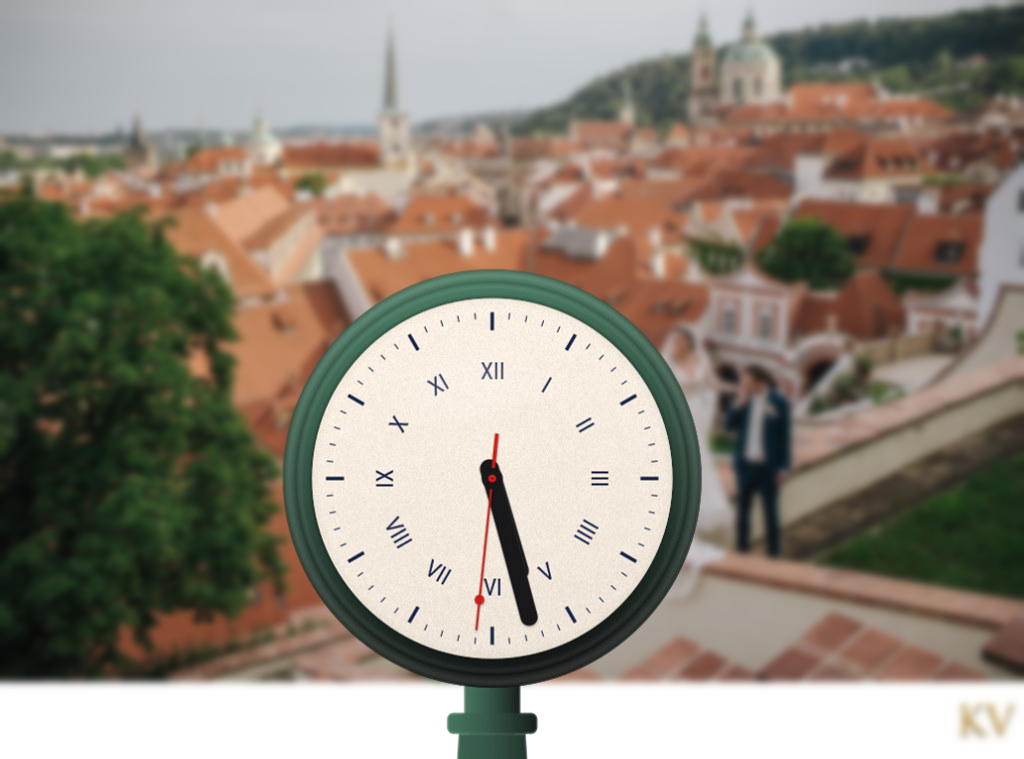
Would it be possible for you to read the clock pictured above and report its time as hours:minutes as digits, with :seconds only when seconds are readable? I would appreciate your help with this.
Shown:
5:27:31
